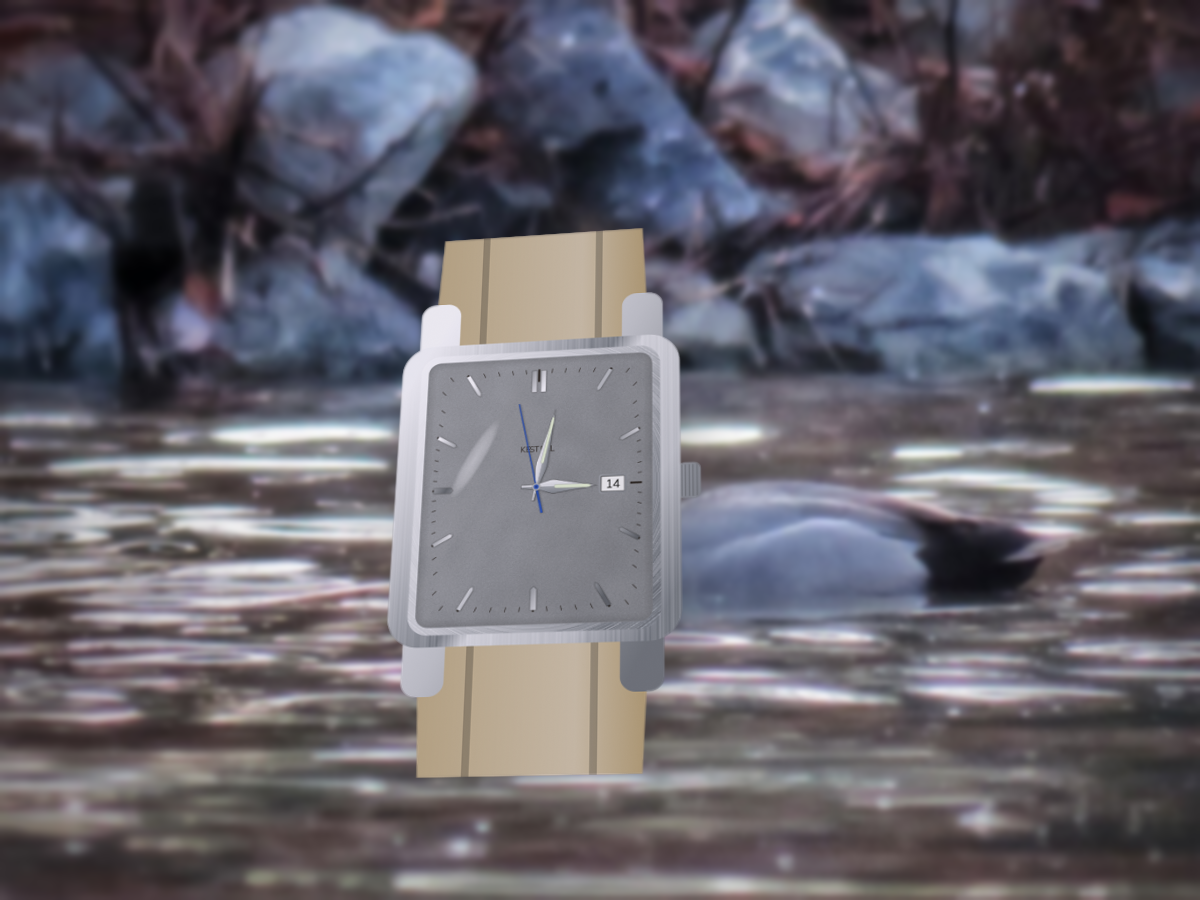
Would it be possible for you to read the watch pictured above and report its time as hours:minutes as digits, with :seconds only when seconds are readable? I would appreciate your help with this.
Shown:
3:01:58
